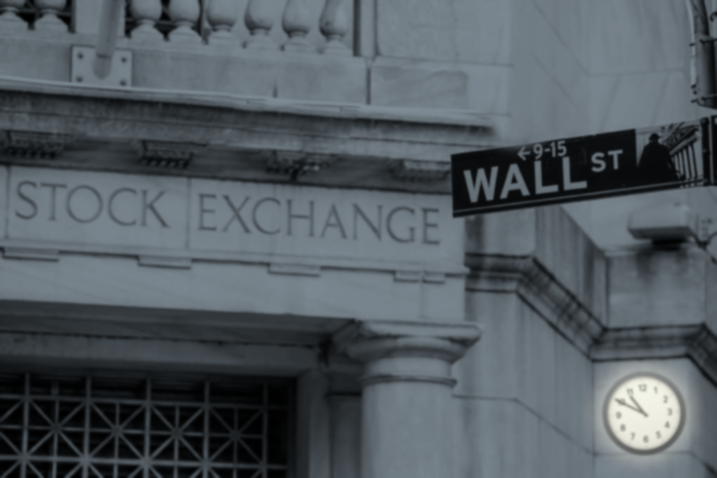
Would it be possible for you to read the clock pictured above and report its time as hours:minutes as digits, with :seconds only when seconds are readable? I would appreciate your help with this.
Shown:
10:50
